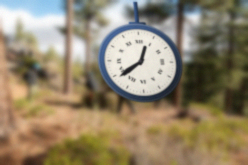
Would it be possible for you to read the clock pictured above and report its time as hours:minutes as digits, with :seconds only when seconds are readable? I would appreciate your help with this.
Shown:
12:39
